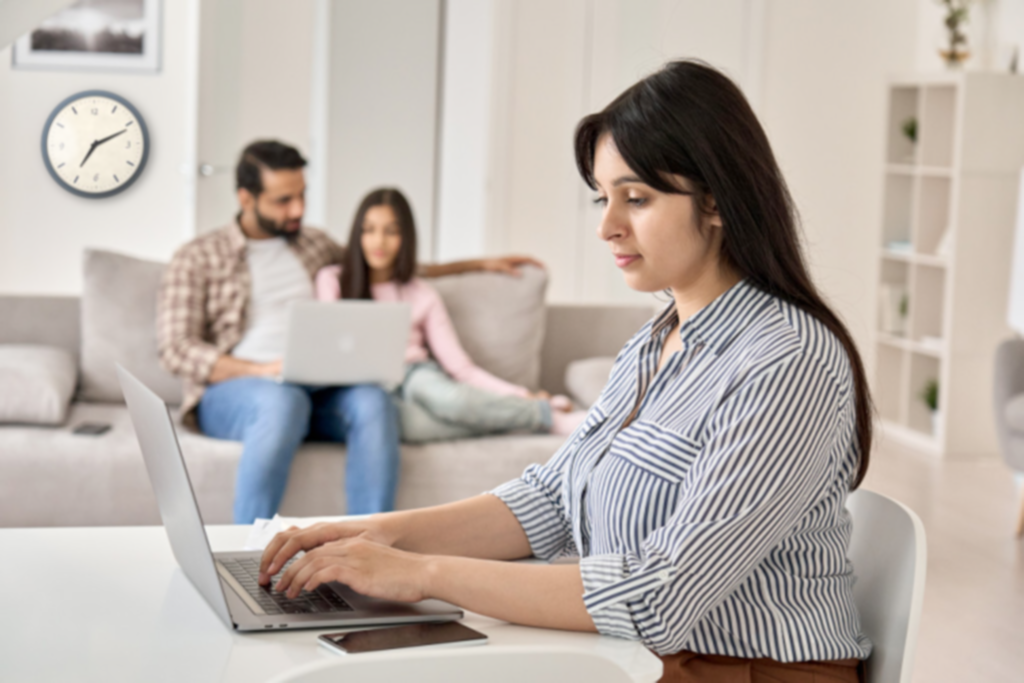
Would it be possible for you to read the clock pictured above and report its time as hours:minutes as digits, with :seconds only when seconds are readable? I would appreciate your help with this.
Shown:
7:11
